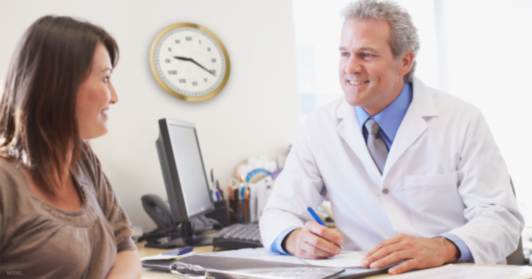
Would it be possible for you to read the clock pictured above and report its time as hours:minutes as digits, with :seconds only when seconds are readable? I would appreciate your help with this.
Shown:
9:21
